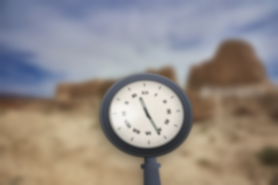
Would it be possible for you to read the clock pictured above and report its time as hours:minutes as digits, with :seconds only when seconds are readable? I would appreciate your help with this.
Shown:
11:26
